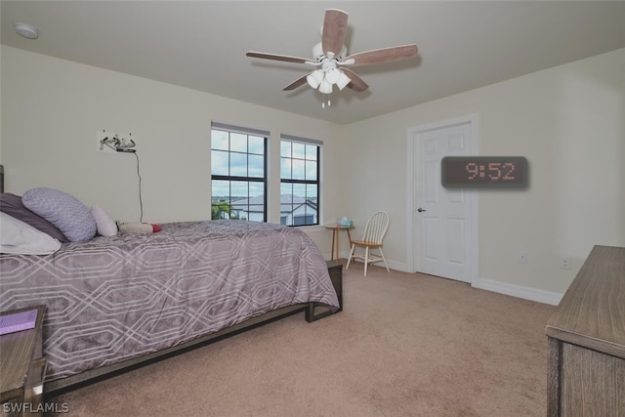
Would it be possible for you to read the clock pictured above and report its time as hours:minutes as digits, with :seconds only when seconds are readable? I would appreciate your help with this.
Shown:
9:52
